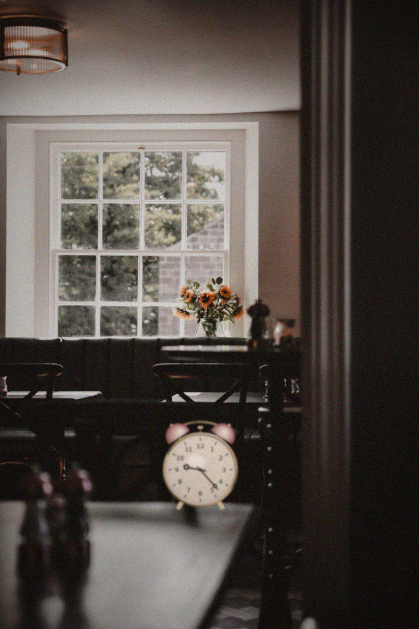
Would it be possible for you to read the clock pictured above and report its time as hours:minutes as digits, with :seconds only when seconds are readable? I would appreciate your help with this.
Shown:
9:23
